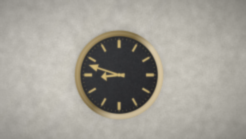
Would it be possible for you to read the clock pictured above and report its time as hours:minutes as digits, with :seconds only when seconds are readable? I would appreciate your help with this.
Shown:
8:48
